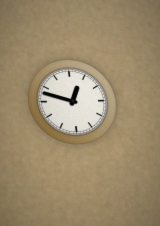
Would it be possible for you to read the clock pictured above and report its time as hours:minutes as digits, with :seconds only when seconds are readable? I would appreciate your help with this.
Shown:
12:48
